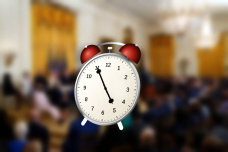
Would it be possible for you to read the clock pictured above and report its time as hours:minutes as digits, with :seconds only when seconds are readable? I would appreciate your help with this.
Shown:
4:55
